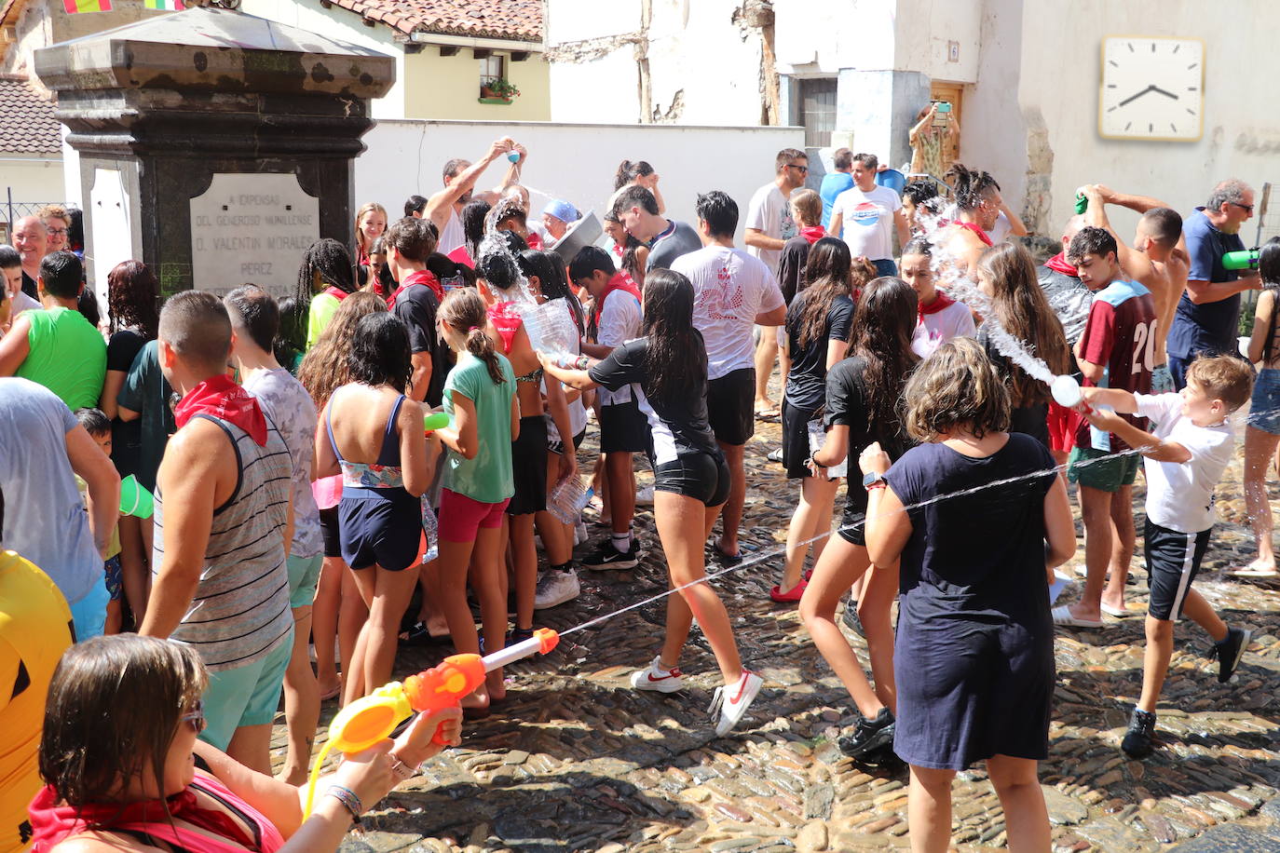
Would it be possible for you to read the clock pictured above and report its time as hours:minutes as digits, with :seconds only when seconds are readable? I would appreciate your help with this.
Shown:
3:40
